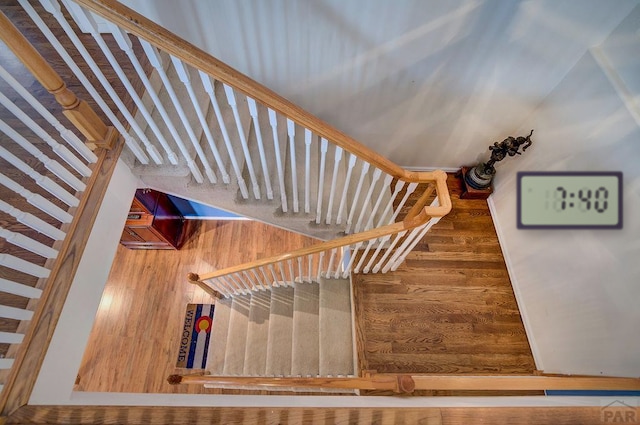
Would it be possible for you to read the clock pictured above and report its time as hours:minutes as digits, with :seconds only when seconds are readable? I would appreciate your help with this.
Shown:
7:40
